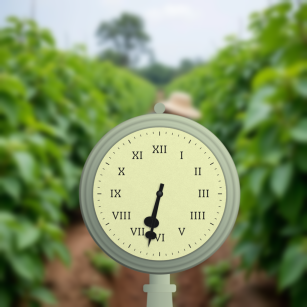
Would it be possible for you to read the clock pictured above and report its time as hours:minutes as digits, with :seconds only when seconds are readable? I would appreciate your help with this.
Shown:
6:32
